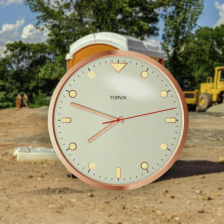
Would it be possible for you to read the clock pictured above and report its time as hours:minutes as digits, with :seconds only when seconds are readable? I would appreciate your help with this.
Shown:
7:48:13
